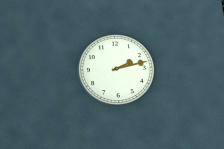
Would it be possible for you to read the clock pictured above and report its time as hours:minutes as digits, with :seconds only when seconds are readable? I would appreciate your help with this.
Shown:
2:13
